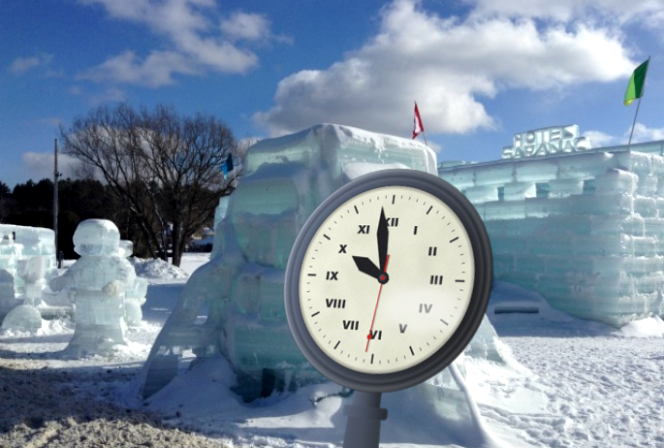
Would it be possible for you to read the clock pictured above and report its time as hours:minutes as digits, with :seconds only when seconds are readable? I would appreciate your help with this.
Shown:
9:58:31
